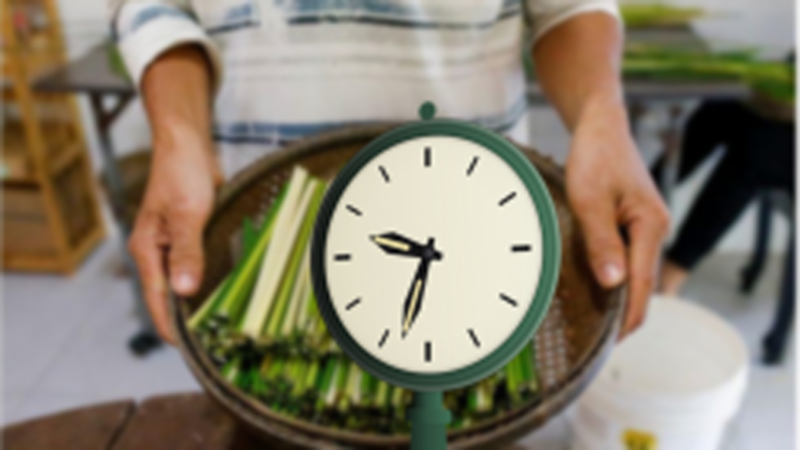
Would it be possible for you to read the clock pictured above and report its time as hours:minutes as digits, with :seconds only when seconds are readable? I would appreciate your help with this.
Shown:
9:33
